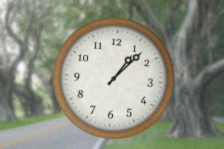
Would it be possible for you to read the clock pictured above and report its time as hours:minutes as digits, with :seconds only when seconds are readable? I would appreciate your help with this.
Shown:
1:07
